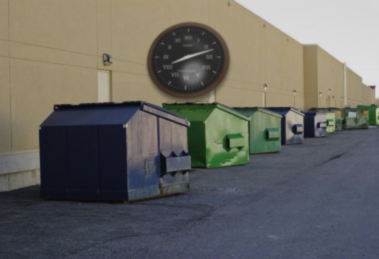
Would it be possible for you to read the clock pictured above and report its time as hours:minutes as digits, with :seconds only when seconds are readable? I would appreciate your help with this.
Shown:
8:12
